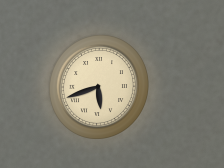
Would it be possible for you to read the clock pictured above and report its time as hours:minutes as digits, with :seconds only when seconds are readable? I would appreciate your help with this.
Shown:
5:42
